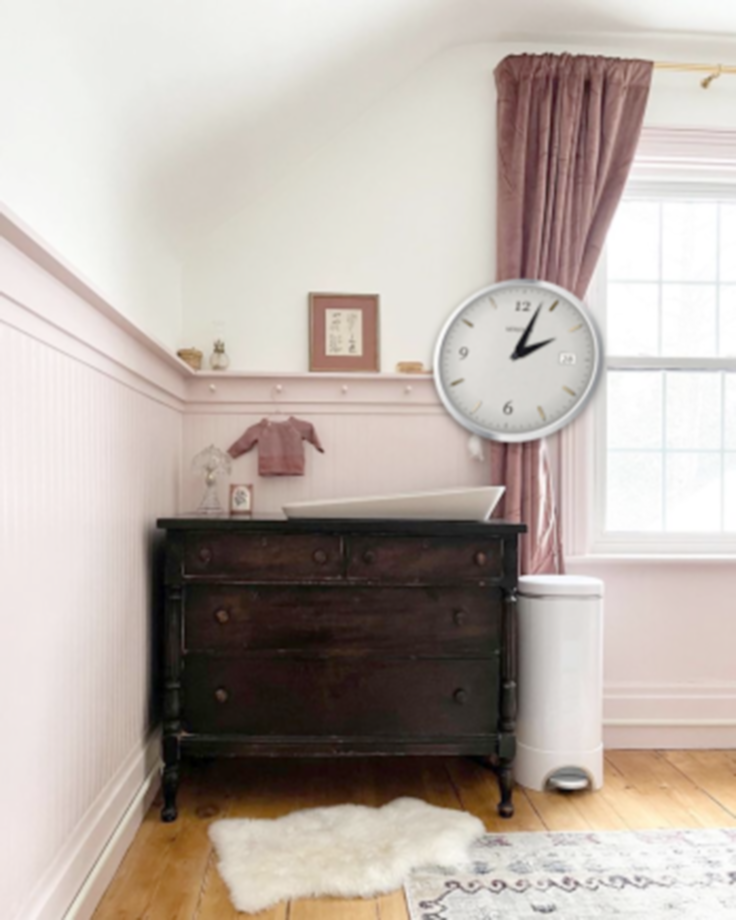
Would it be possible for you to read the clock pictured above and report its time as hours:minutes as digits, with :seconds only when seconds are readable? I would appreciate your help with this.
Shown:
2:03
